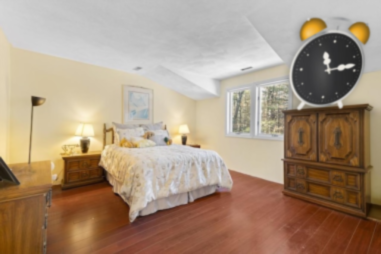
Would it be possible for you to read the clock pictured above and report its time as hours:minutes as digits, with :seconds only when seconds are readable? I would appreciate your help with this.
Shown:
11:13
